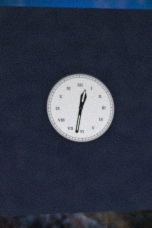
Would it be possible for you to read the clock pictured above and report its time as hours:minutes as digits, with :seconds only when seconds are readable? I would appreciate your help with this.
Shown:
12:32
